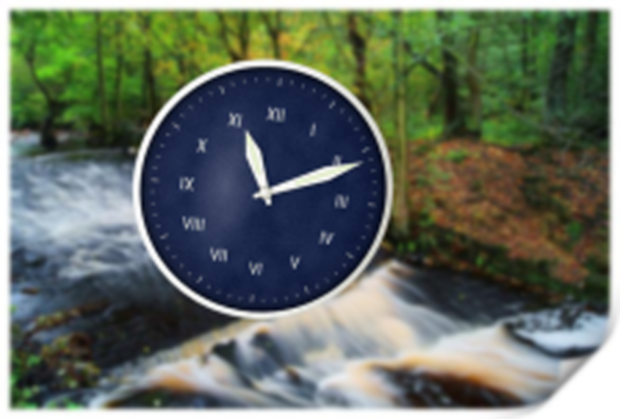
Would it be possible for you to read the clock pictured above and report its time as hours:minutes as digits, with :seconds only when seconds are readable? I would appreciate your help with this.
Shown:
11:11
